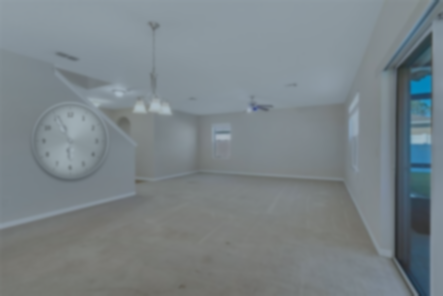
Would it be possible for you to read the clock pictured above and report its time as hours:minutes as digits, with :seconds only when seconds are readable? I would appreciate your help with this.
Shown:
5:55
